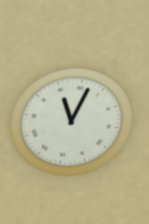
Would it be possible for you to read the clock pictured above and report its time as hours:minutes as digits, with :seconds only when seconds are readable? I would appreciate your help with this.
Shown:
11:02
